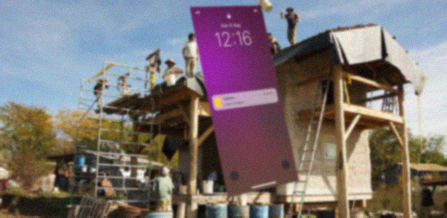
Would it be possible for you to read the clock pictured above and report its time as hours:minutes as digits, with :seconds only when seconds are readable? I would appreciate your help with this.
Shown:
12:16
